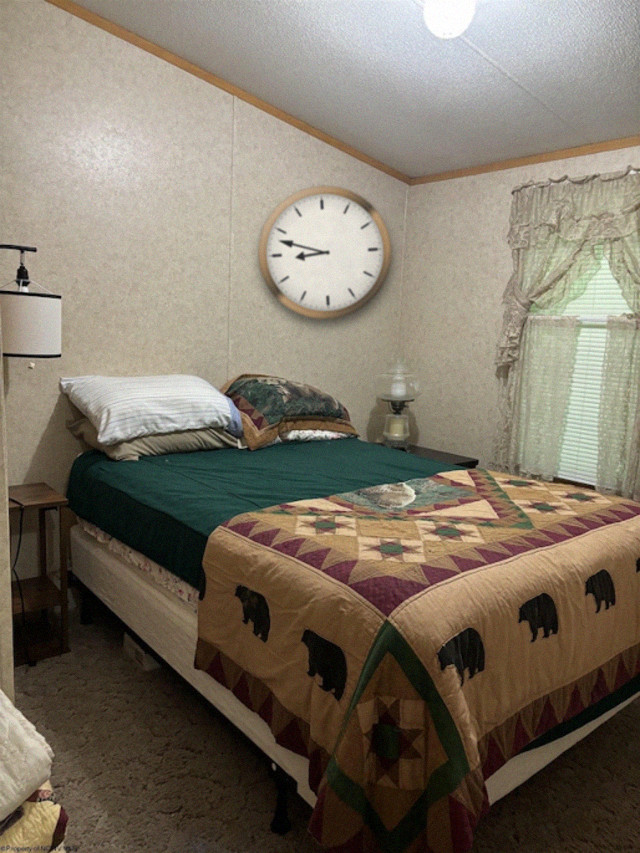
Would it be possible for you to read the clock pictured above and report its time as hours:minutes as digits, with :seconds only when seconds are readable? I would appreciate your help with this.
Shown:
8:48
